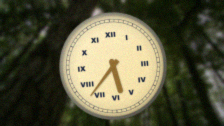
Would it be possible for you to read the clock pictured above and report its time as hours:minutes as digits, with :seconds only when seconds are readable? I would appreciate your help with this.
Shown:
5:37
